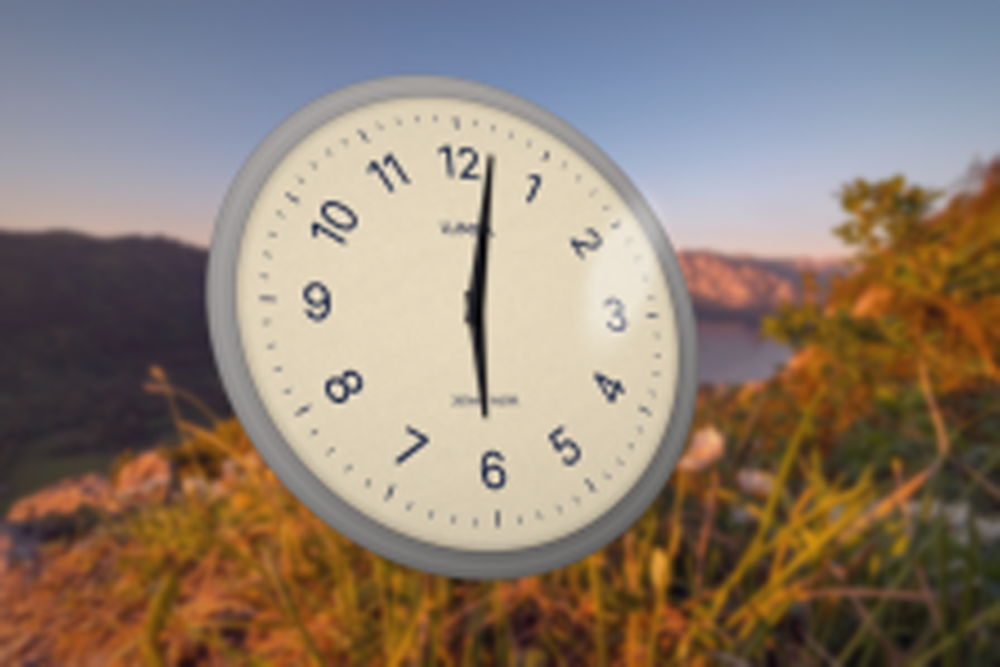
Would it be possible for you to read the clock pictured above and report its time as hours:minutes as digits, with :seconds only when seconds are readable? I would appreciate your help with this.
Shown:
6:02
